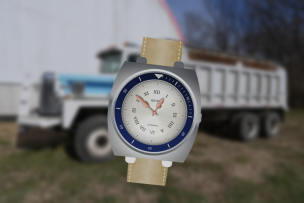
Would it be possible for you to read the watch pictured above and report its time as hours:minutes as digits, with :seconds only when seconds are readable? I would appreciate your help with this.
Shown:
12:51
